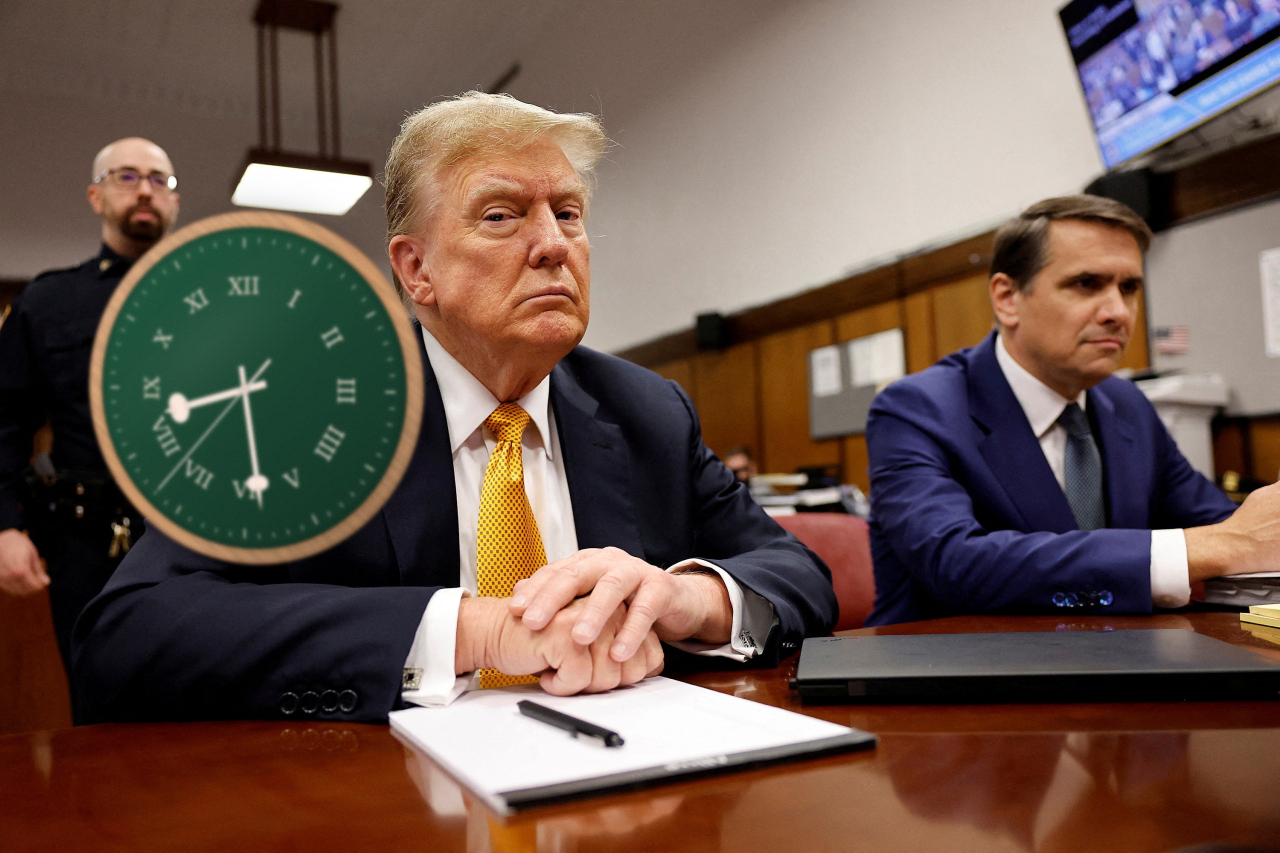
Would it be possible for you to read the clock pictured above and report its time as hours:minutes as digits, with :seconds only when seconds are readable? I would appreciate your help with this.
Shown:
8:28:37
